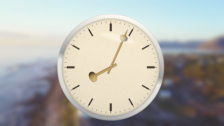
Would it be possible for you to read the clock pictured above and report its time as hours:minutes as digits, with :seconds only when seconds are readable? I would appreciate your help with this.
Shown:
8:04
